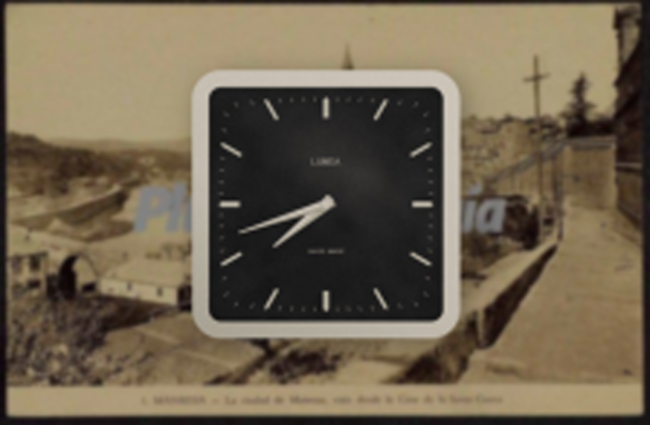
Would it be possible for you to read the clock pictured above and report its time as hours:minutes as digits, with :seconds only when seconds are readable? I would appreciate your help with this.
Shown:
7:42
